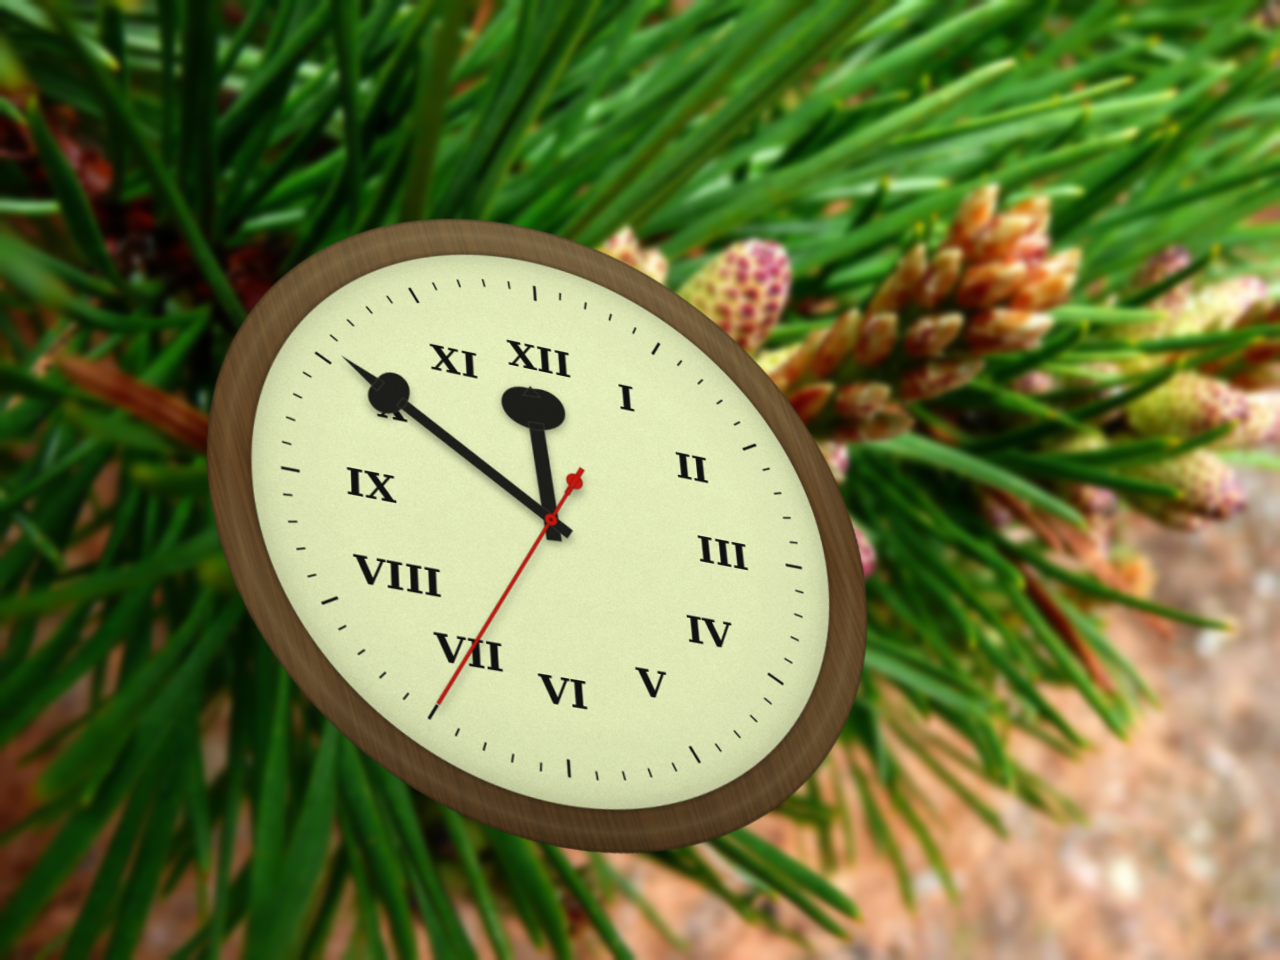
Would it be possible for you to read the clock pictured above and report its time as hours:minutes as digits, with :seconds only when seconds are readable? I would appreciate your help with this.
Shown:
11:50:35
